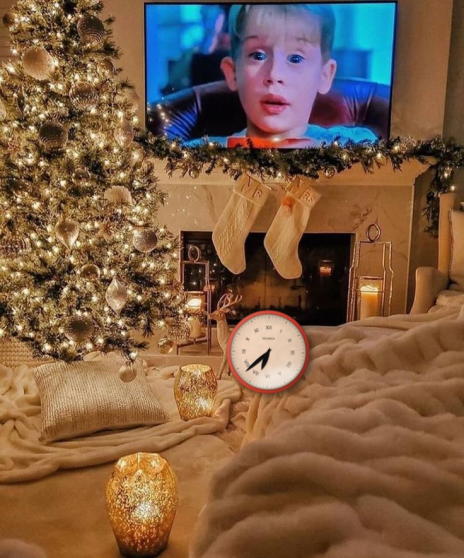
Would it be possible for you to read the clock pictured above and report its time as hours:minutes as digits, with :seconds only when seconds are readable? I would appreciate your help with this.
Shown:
6:38
